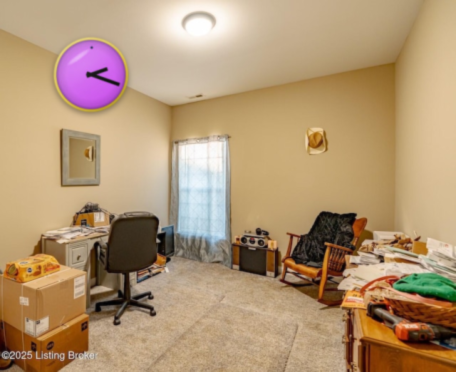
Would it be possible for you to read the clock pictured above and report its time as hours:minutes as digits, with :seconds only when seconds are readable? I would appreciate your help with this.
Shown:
2:18
